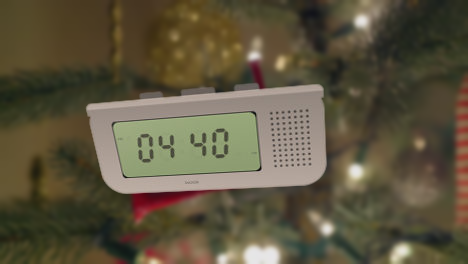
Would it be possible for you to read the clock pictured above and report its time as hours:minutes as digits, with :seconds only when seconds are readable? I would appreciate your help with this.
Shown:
4:40
